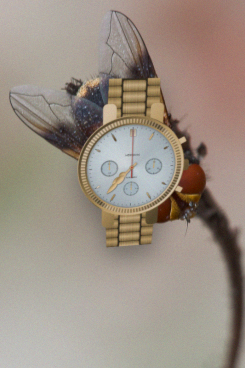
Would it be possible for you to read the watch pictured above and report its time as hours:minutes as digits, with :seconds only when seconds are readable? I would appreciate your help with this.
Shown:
7:37
